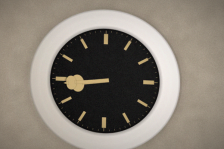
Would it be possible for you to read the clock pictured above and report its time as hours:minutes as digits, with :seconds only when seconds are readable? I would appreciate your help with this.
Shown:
8:44
